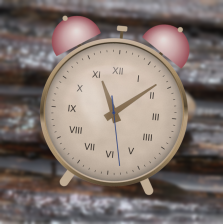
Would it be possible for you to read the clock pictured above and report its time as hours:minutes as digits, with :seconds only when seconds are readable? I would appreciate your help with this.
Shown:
11:08:28
